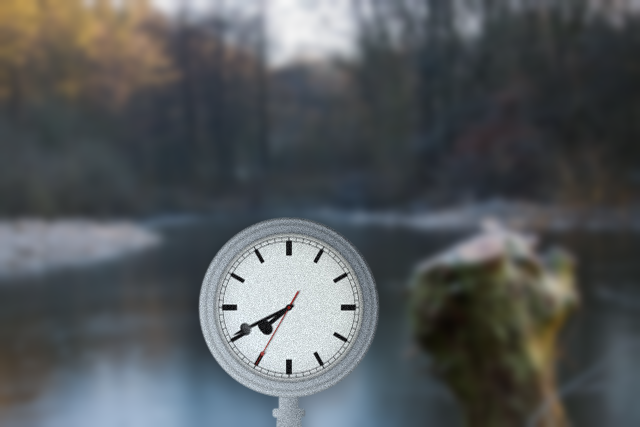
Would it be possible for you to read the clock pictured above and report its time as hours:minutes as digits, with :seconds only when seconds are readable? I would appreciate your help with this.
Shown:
7:40:35
